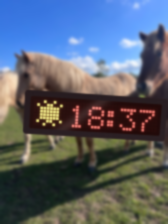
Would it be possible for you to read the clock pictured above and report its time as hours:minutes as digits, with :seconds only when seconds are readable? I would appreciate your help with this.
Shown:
18:37
